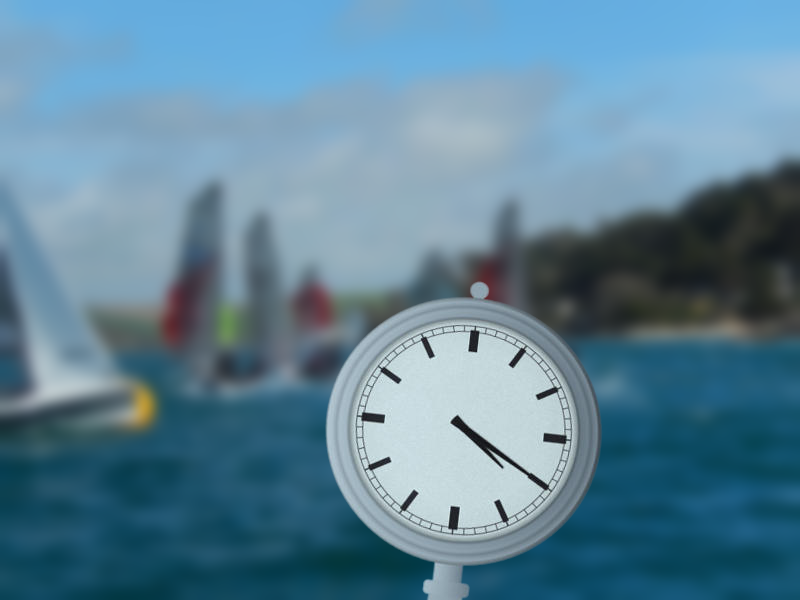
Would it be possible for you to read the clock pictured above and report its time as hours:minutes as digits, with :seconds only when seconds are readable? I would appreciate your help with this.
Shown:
4:20
